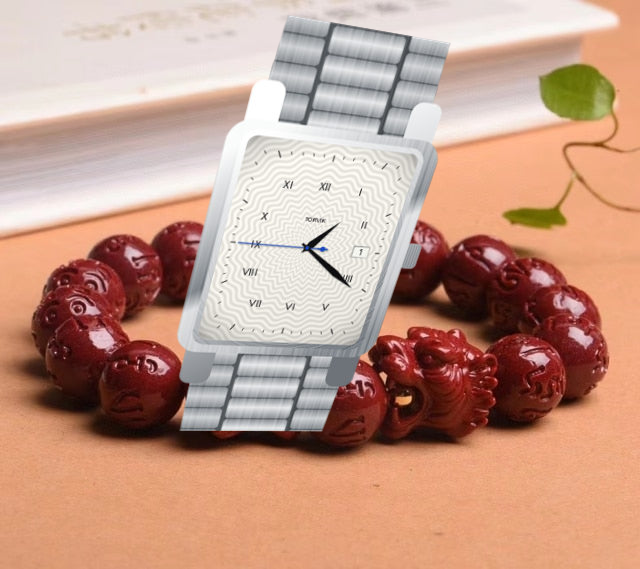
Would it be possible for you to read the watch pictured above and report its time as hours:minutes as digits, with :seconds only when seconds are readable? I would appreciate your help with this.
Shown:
1:20:45
